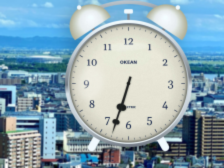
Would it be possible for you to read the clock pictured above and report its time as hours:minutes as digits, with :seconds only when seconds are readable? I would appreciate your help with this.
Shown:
6:33
